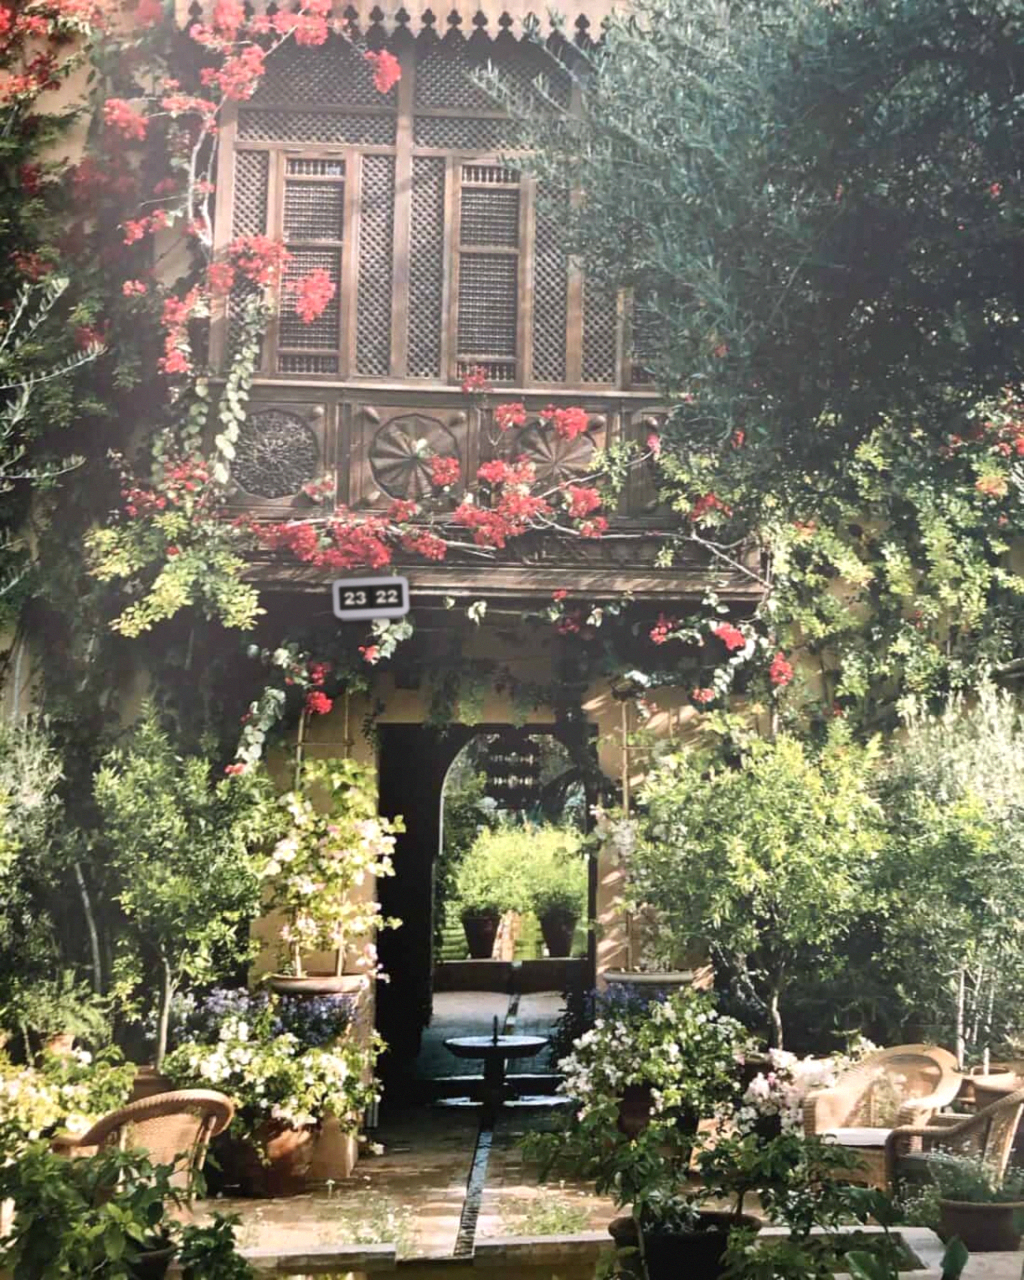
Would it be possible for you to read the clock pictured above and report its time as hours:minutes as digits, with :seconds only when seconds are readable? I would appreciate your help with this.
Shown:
23:22
